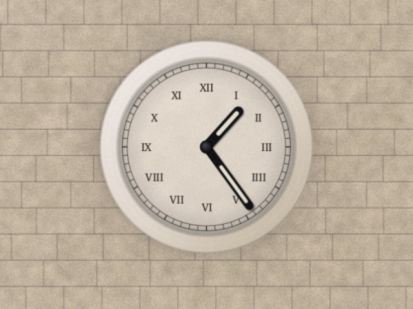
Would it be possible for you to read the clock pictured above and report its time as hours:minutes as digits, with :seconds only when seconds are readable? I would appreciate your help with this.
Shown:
1:24
